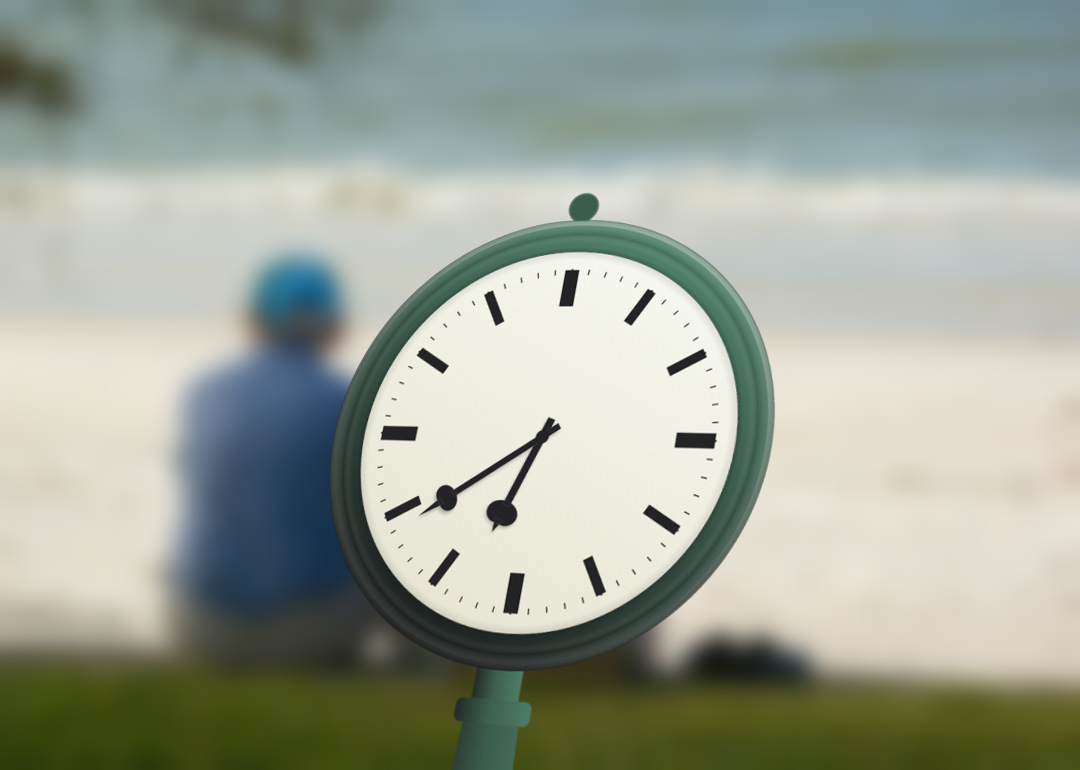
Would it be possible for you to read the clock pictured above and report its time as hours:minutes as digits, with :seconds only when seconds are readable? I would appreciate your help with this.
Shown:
6:39
